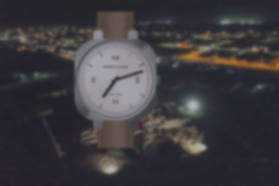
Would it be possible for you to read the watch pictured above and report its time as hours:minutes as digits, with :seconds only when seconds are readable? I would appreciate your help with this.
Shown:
7:12
